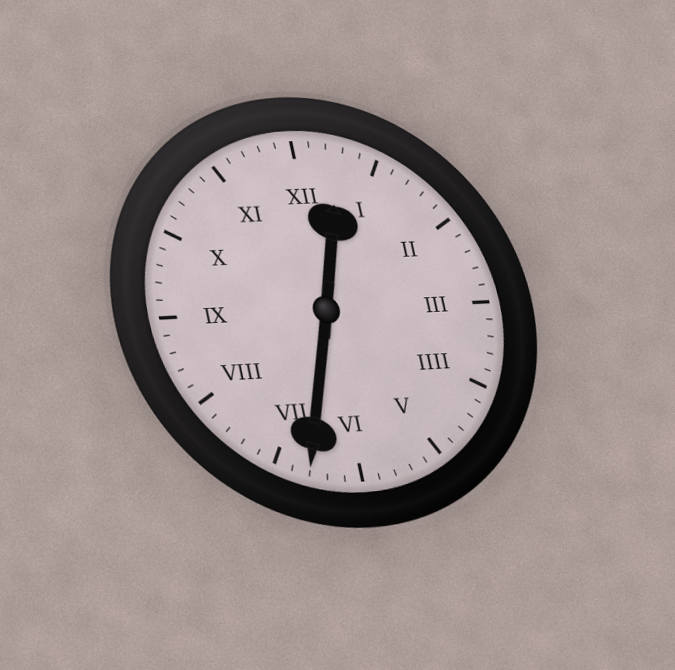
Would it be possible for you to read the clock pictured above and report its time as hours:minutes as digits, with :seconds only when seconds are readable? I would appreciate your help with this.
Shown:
12:33
